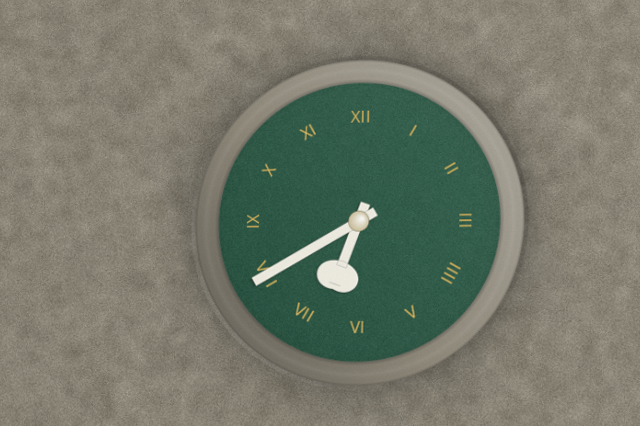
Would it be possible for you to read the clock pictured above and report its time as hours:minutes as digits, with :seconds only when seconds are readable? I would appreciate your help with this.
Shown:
6:40
